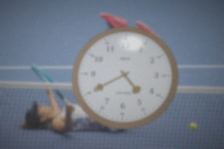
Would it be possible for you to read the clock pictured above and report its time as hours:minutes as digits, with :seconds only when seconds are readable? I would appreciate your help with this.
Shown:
4:40
